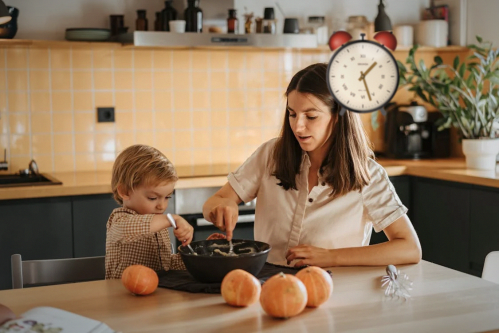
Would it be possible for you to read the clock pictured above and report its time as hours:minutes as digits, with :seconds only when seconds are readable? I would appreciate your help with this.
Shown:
1:27
